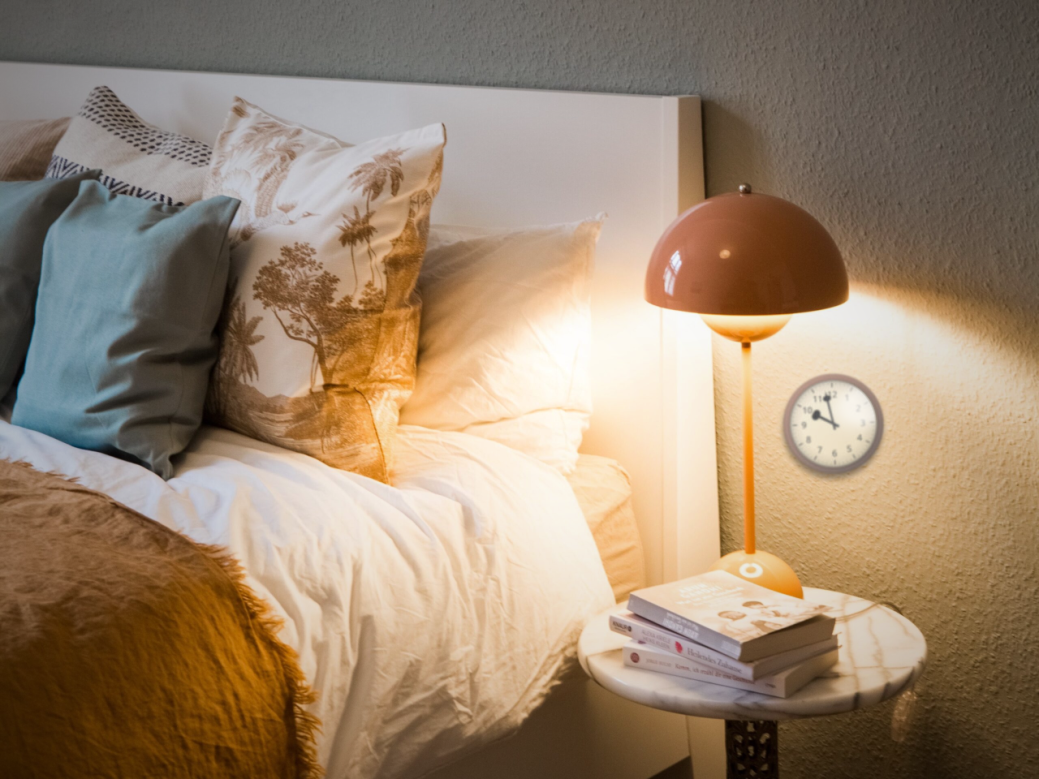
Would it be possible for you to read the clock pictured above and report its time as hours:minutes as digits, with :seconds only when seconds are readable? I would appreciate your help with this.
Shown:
9:58
